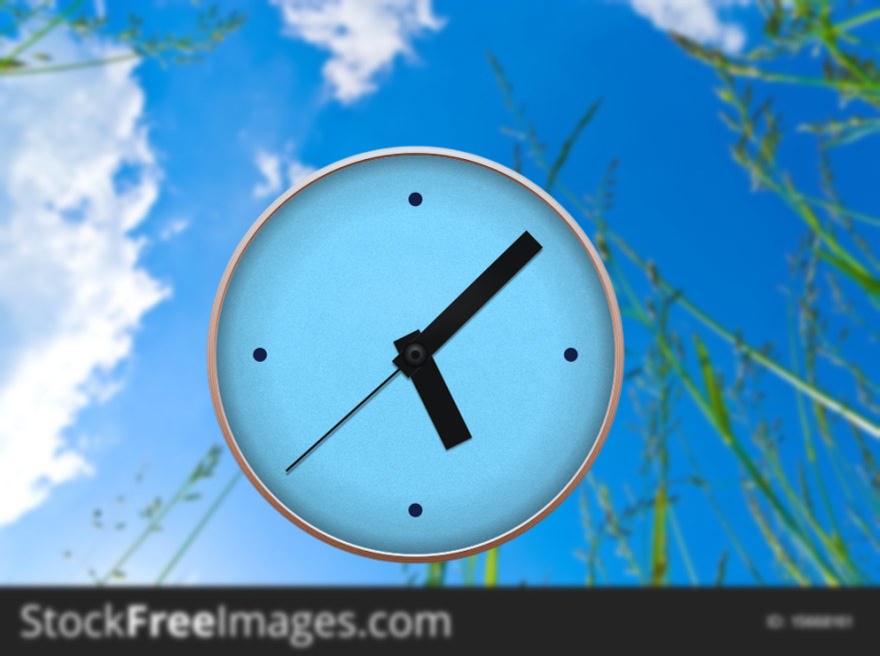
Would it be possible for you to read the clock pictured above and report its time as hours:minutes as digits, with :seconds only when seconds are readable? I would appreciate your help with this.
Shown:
5:07:38
